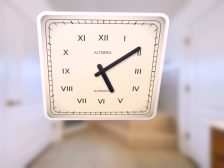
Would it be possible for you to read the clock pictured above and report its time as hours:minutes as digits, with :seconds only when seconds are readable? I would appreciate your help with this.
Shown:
5:09
